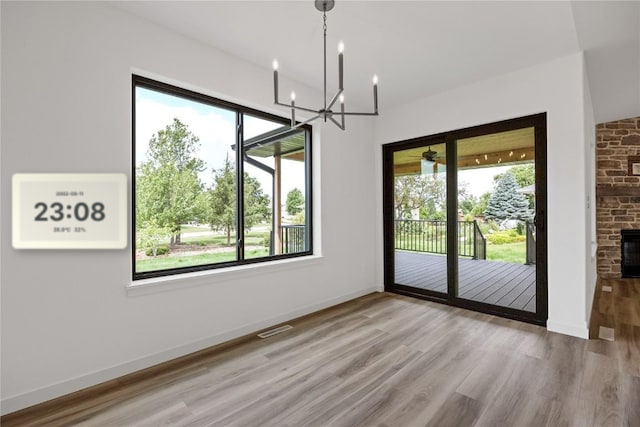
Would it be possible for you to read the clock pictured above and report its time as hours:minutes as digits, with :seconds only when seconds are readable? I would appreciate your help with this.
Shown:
23:08
